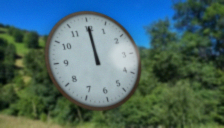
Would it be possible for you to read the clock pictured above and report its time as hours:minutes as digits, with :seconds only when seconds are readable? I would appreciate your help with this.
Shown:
12:00
